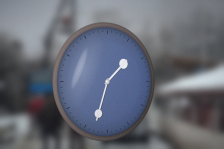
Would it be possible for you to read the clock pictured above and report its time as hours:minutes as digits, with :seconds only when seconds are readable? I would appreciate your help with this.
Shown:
1:33
